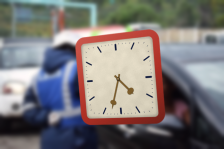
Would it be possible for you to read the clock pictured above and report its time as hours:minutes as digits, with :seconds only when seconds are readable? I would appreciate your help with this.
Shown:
4:33
